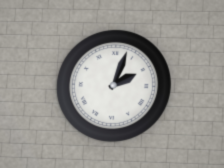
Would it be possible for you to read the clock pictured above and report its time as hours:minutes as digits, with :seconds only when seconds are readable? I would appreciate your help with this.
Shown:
2:03
